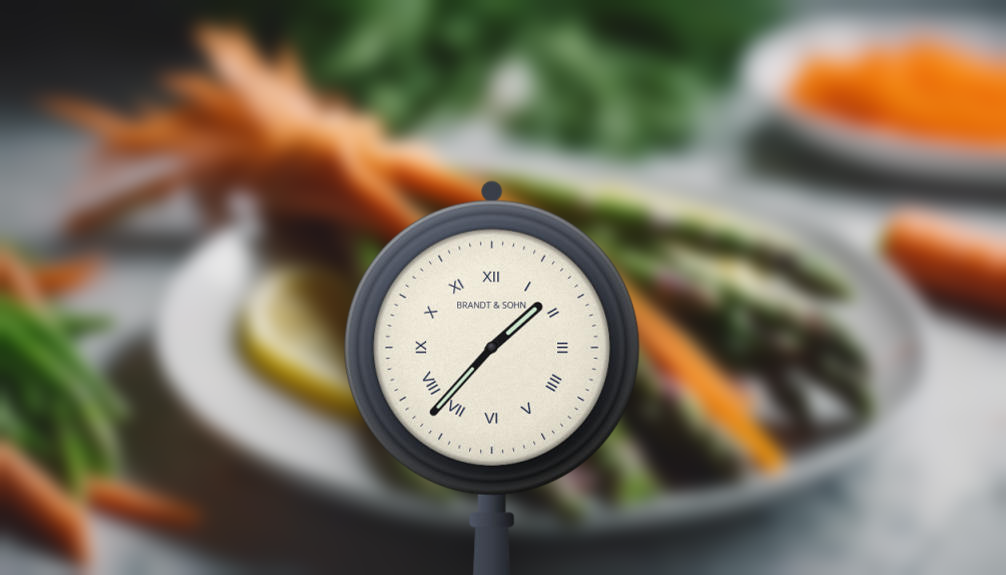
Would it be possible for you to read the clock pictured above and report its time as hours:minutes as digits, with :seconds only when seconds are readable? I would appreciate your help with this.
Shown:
1:37
